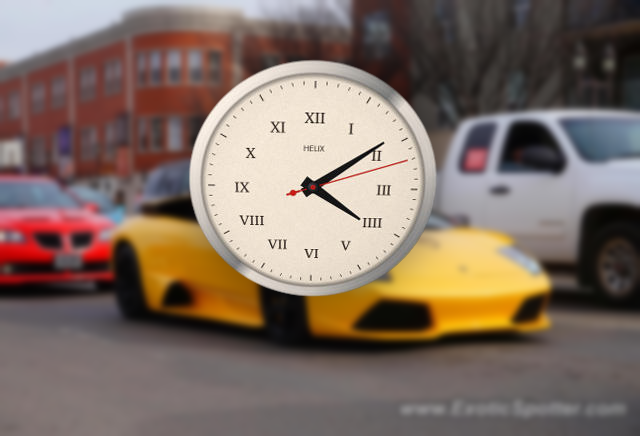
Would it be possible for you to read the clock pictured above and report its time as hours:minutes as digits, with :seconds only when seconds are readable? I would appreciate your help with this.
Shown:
4:09:12
